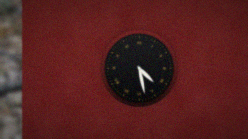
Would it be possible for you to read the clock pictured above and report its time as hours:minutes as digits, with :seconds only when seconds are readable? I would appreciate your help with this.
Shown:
4:28
